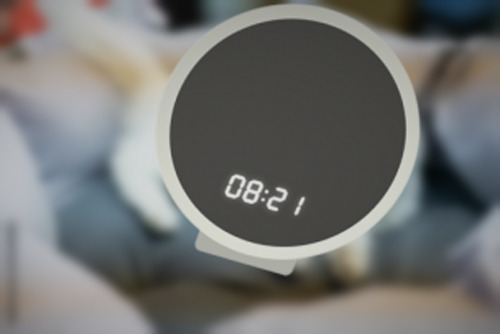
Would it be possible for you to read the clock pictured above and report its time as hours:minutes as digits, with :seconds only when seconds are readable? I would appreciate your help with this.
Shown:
8:21
